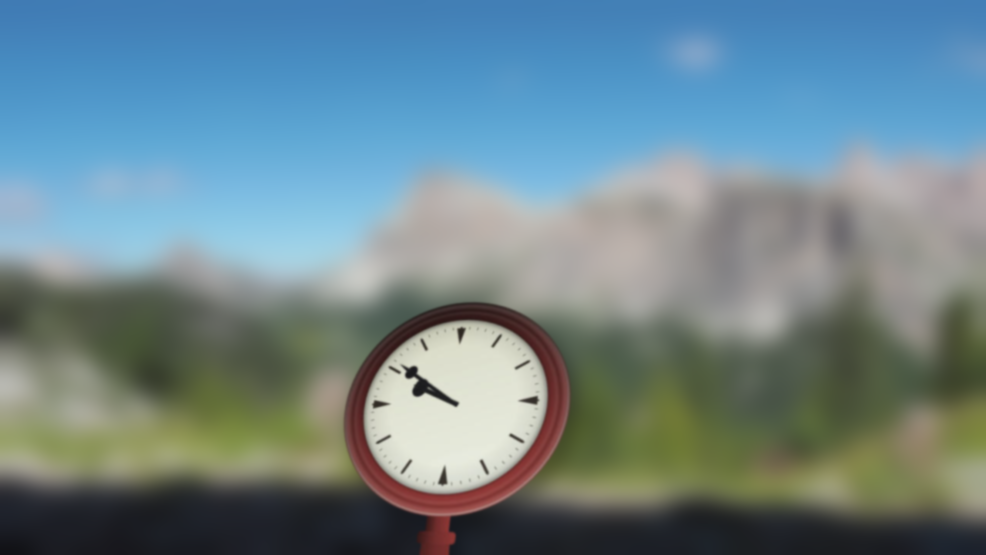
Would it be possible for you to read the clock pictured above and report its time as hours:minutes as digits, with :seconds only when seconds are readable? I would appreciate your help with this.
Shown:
9:51
